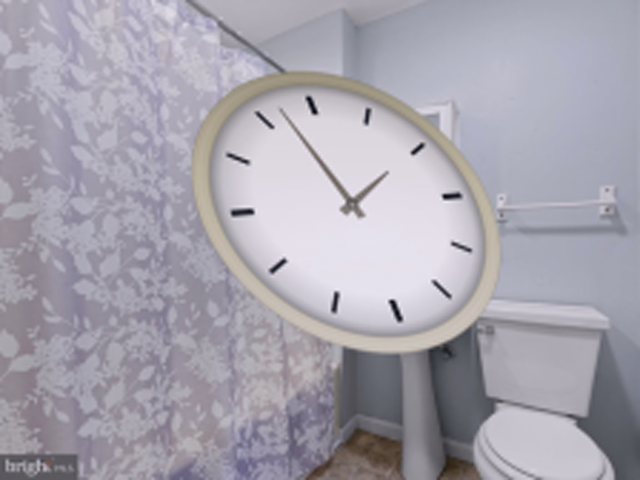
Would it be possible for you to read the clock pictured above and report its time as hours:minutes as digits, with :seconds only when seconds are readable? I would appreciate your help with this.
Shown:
1:57
